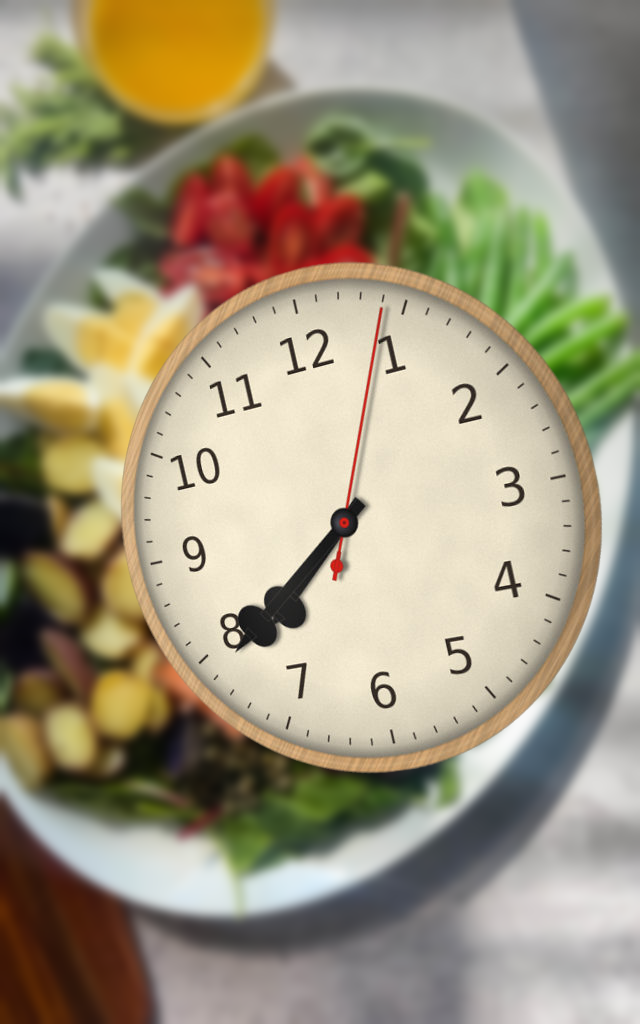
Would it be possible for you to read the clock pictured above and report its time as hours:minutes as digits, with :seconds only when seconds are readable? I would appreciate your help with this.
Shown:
7:39:04
